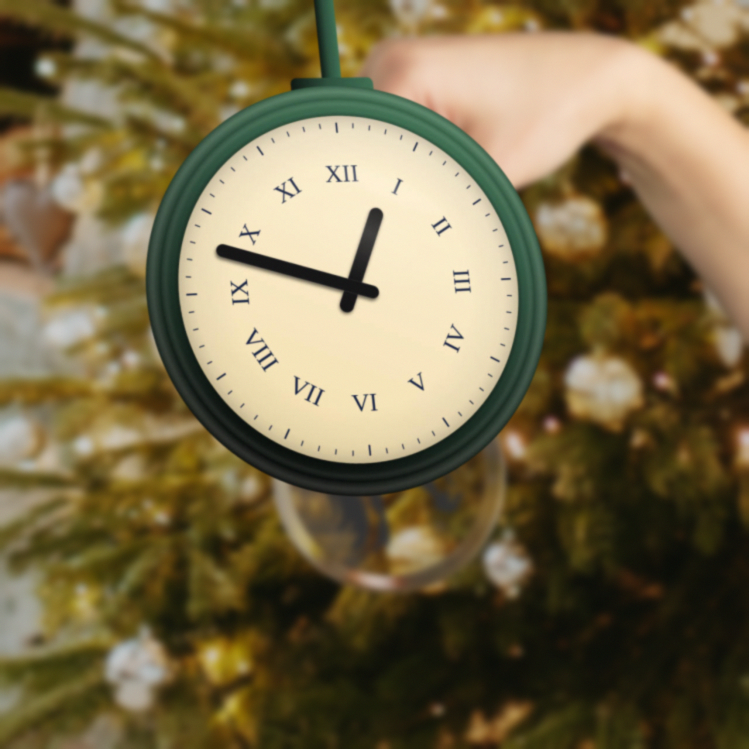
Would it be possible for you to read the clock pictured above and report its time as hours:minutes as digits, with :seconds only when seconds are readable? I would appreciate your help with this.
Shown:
12:48
